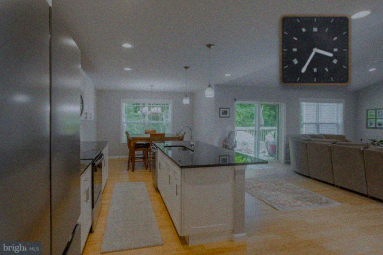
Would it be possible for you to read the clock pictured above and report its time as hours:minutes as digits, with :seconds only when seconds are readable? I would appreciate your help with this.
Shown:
3:35
